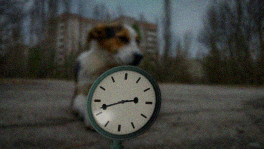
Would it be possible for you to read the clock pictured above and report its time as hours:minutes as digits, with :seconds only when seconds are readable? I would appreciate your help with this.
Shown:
2:42
